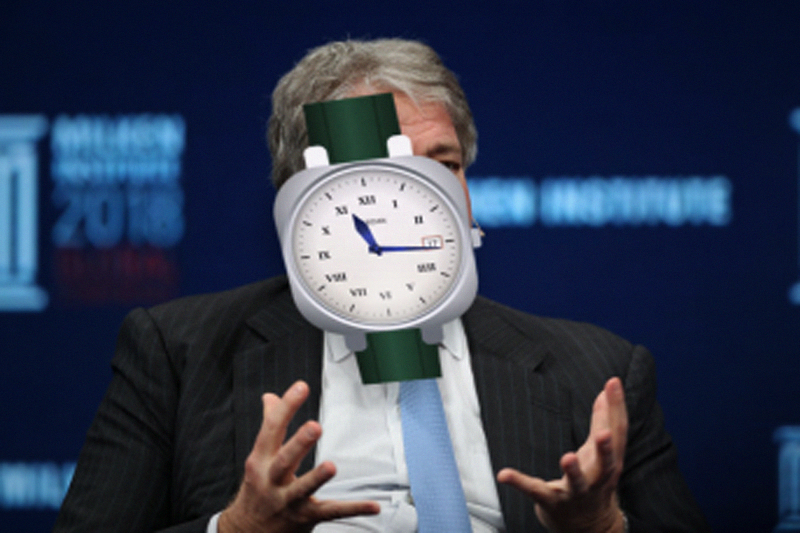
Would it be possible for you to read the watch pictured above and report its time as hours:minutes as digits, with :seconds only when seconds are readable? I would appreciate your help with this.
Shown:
11:16
